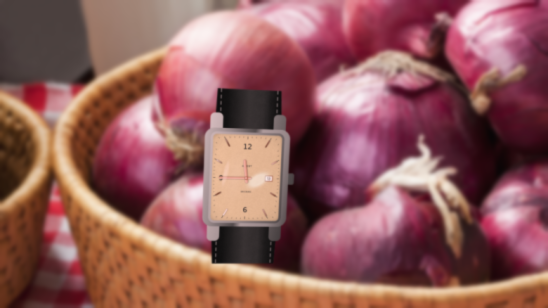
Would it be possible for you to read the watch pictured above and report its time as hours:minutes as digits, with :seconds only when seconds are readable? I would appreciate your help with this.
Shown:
11:45
